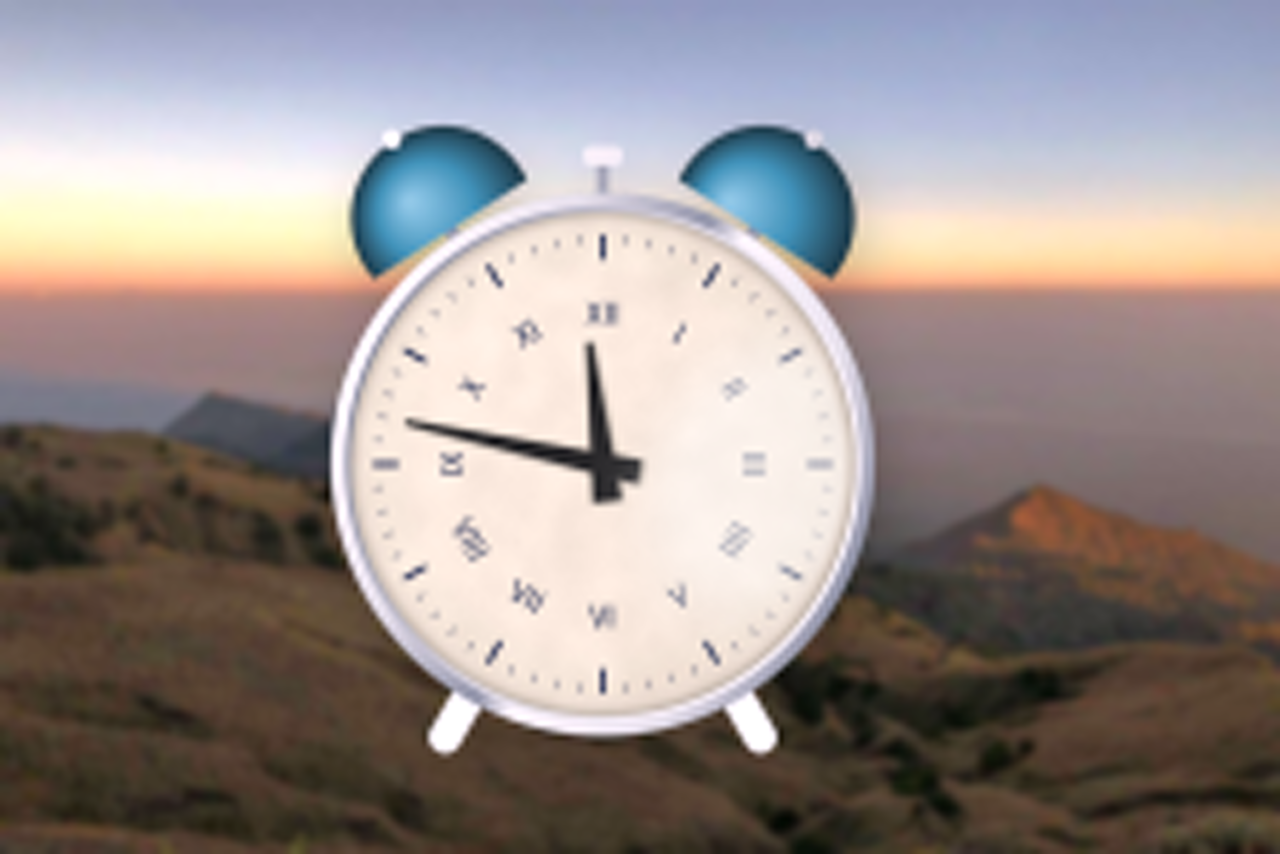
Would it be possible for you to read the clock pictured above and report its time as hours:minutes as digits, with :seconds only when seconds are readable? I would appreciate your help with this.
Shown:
11:47
